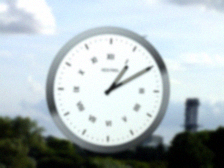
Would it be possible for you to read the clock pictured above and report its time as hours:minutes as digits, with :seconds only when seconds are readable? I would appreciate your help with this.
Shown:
1:10
